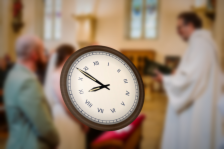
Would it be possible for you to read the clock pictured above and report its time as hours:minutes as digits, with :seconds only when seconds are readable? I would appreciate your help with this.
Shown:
8:53
